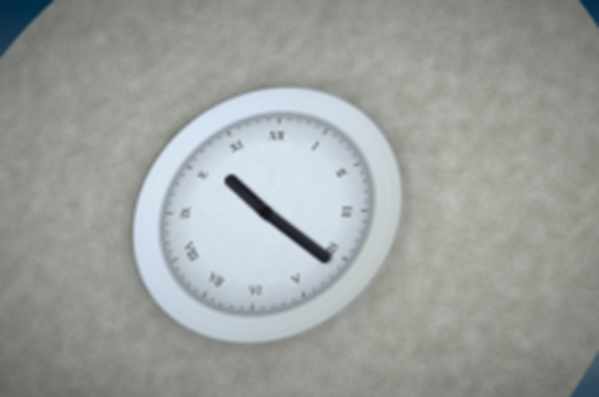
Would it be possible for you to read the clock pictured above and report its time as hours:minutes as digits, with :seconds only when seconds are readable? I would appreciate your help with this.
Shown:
10:21
